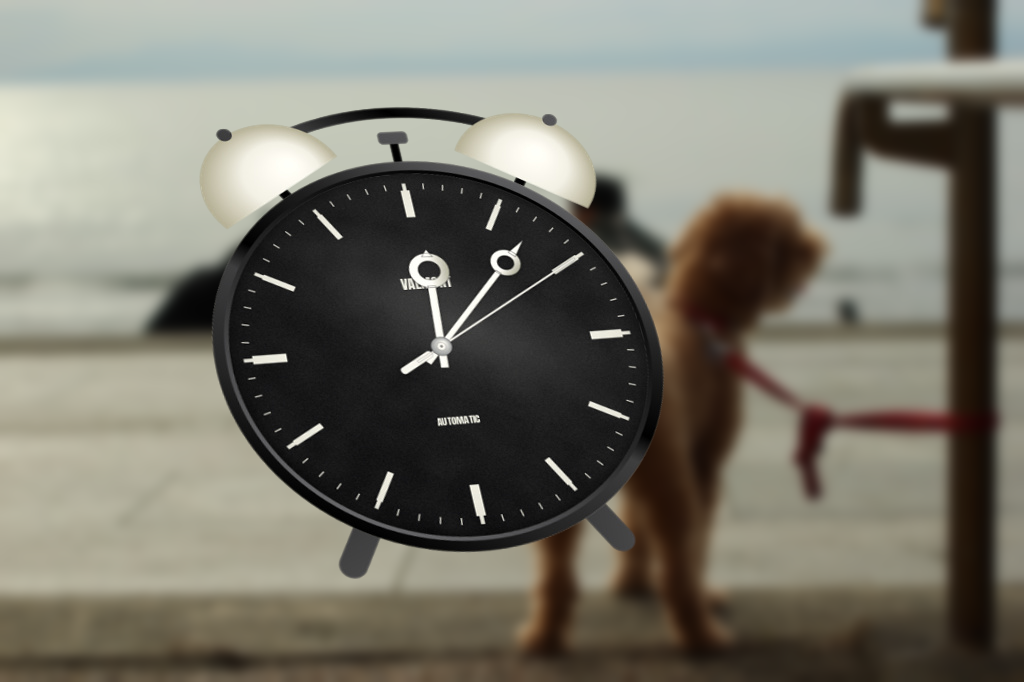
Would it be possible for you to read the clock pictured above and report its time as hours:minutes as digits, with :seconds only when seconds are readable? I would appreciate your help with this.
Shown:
12:07:10
